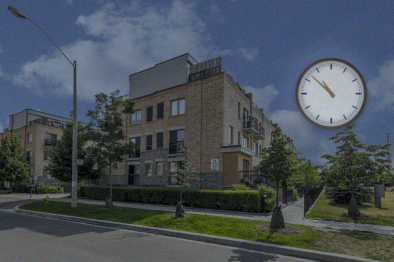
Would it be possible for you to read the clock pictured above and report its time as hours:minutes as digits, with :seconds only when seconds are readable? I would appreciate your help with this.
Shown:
10:52
